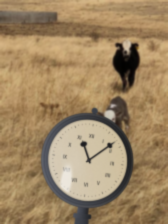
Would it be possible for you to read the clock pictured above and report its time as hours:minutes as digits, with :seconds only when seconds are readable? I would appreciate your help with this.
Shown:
11:08
